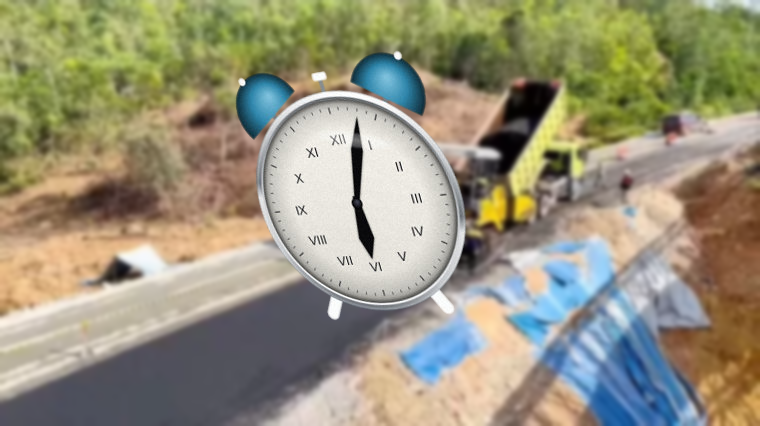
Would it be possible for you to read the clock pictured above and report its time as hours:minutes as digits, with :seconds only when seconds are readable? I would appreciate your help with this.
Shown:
6:03
